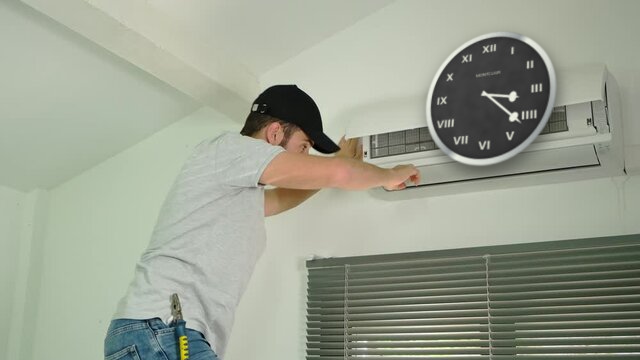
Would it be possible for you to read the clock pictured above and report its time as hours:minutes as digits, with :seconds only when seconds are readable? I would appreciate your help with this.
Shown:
3:22
